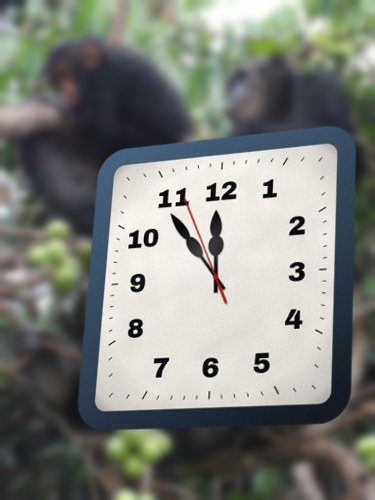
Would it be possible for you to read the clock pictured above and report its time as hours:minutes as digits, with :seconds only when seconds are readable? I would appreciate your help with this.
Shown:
11:53:56
